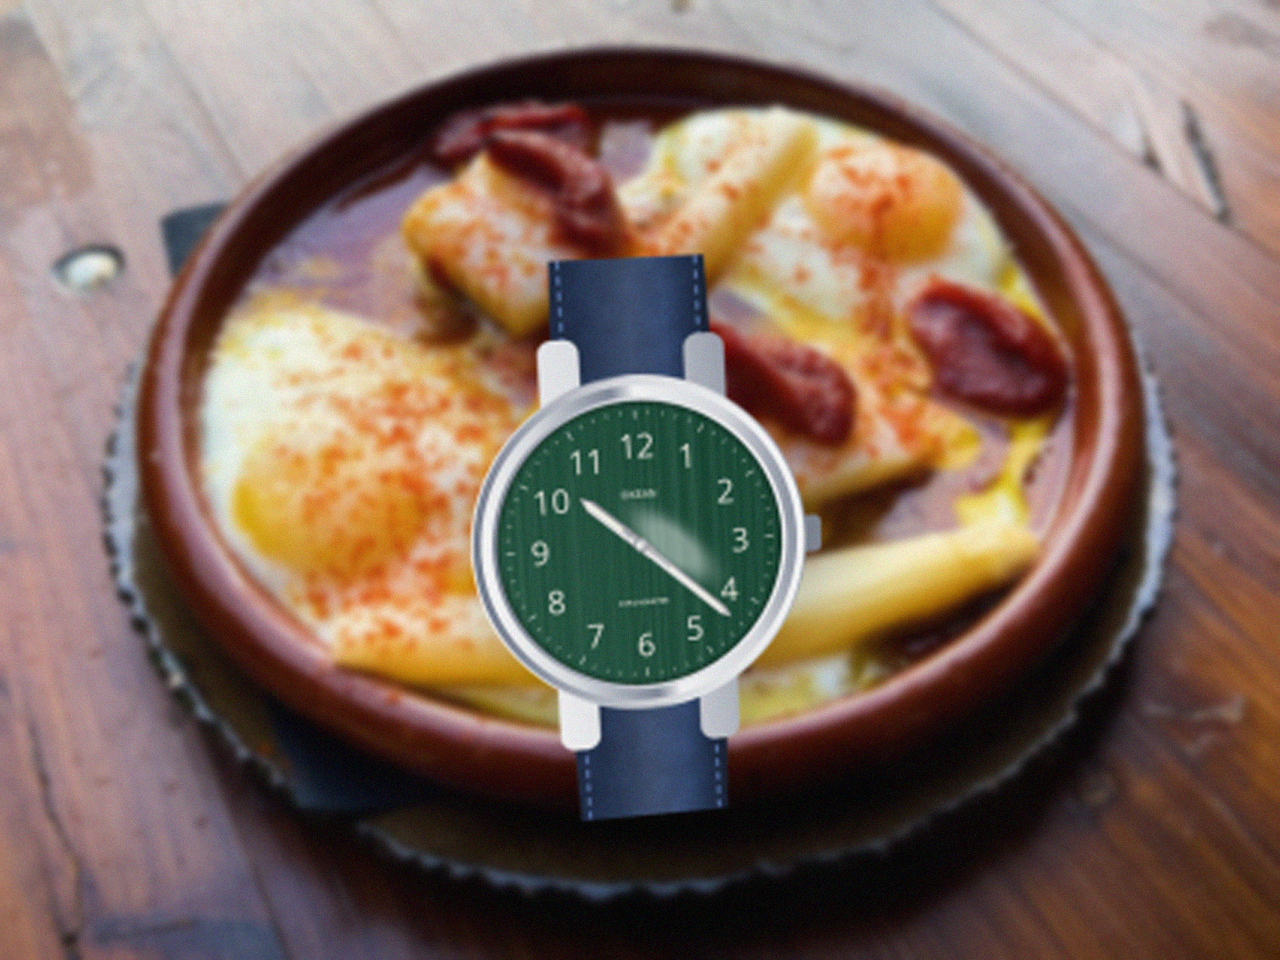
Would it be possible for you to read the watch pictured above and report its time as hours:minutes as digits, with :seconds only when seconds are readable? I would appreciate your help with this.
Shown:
10:22
